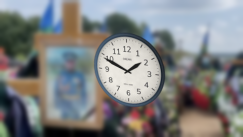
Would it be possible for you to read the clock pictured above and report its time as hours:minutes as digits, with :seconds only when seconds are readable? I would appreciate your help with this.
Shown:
1:49
